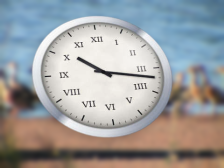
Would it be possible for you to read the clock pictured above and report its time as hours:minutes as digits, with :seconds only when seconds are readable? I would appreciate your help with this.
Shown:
10:17
